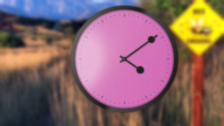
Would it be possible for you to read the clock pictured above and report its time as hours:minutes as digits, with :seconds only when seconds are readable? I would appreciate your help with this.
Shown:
4:09
